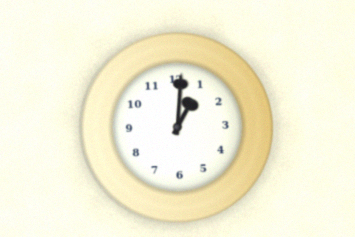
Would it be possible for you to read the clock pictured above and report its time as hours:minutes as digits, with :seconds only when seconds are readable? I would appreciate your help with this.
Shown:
1:01
